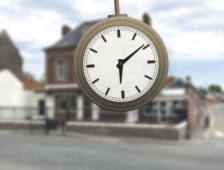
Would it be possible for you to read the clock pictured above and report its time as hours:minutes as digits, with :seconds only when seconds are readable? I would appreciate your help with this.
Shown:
6:09
